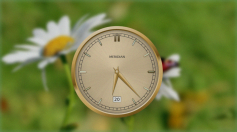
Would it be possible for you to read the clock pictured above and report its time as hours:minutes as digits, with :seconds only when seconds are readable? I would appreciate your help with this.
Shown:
6:23
